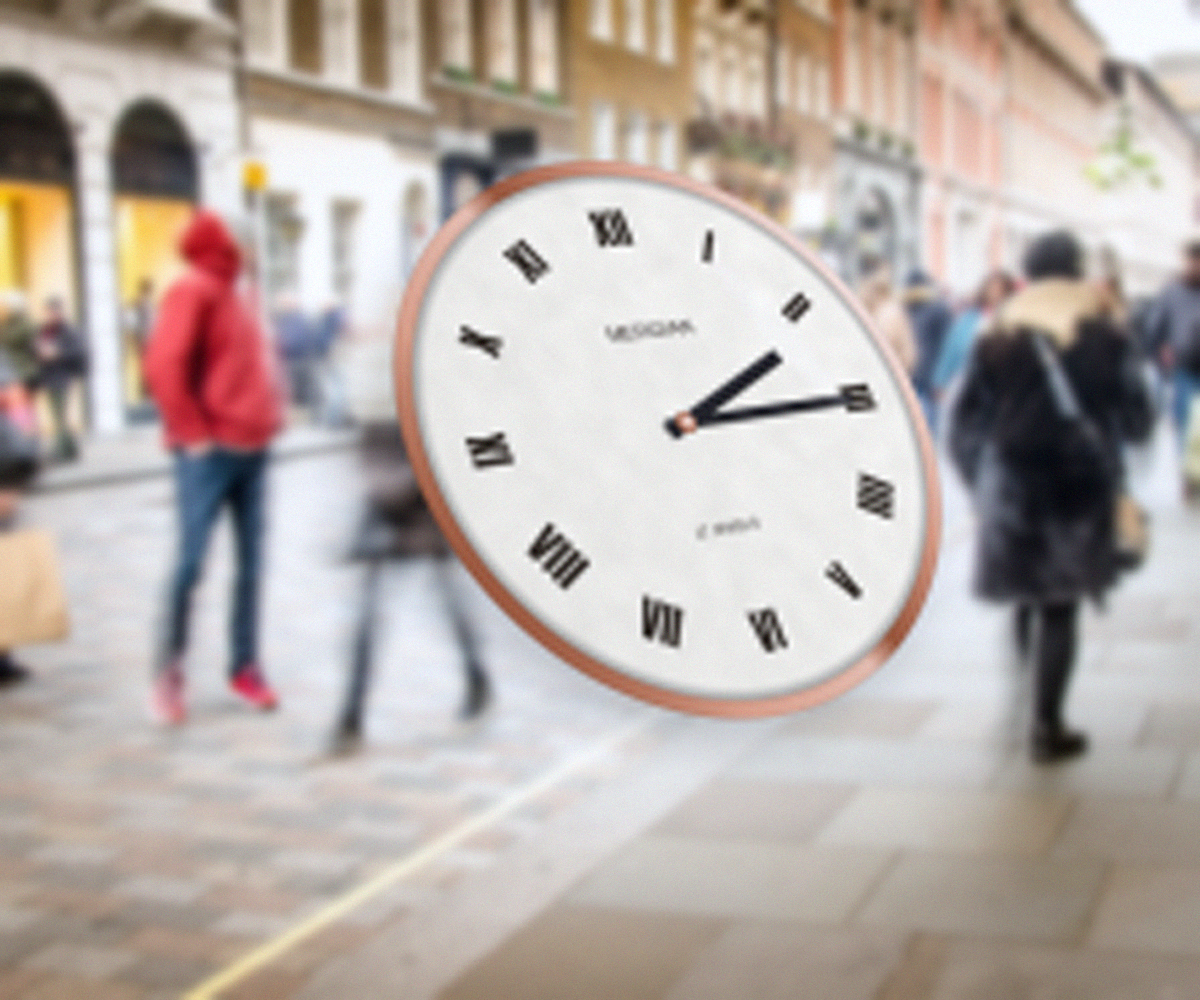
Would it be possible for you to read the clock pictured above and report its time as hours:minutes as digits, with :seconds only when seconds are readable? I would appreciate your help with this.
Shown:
2:15
